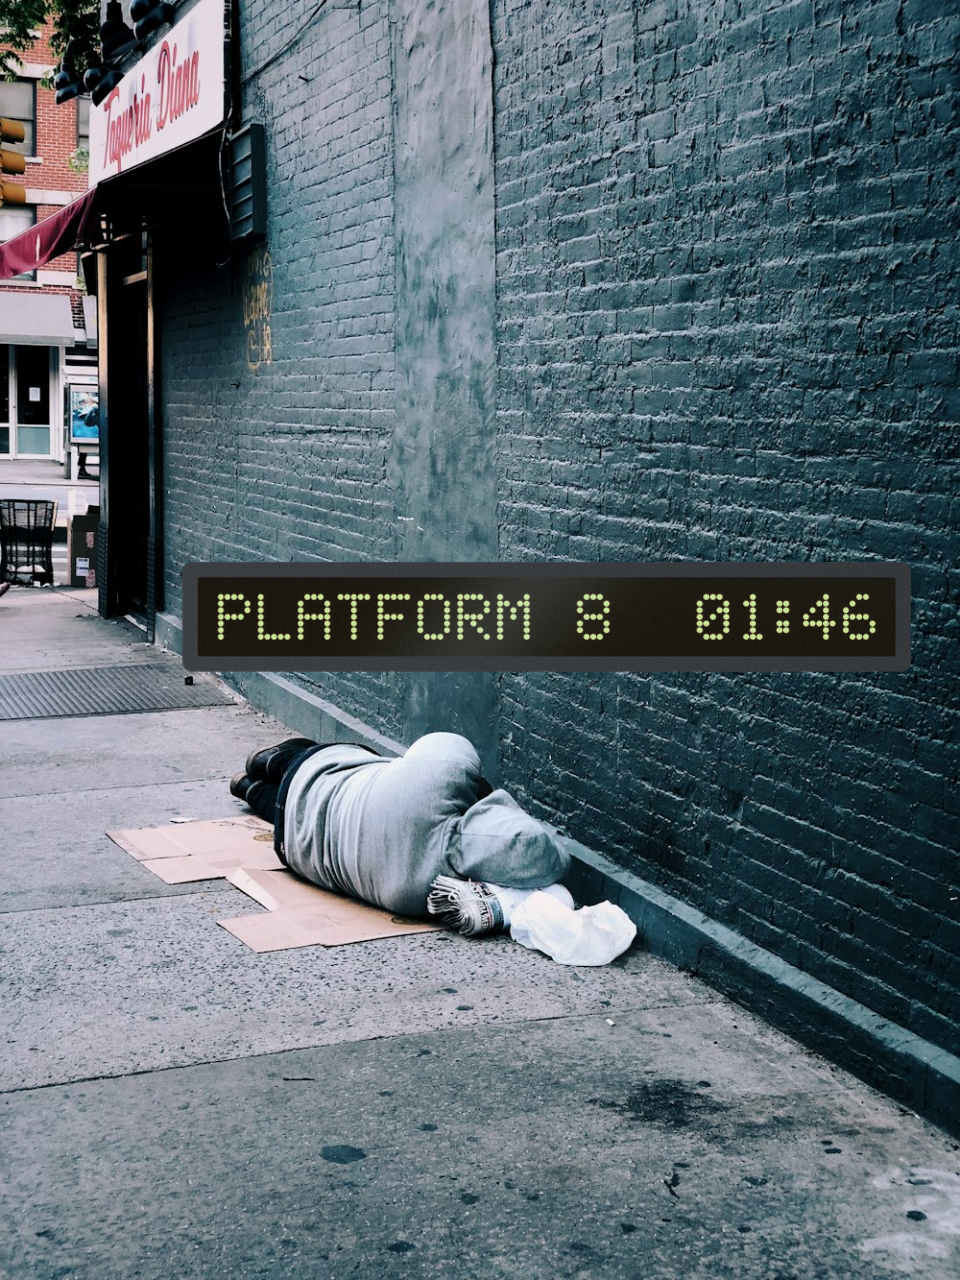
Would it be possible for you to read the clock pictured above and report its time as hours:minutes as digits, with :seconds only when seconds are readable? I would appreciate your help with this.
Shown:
1:46
